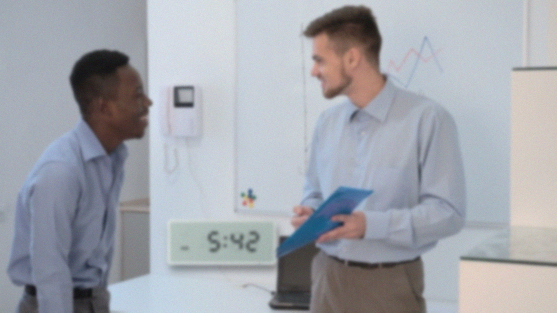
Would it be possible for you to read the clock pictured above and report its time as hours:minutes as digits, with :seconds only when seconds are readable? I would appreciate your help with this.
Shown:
5:42
